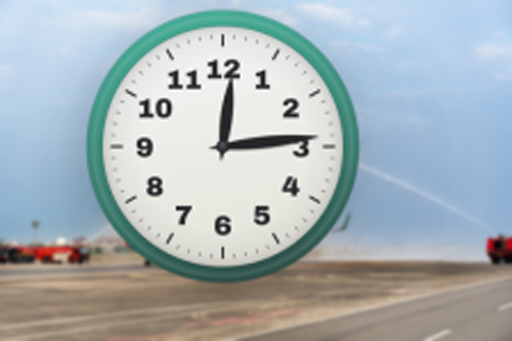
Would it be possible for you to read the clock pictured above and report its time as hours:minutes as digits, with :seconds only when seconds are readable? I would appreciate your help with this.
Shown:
12:14
